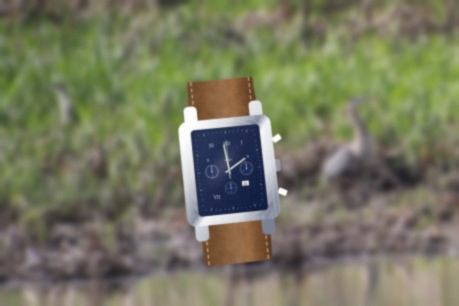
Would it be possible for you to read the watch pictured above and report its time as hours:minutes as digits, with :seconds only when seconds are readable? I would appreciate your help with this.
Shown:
1:59
